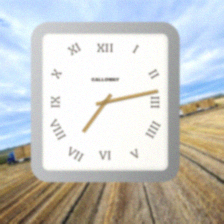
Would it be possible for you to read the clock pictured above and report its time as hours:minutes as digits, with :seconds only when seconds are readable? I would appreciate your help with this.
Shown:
7:13
